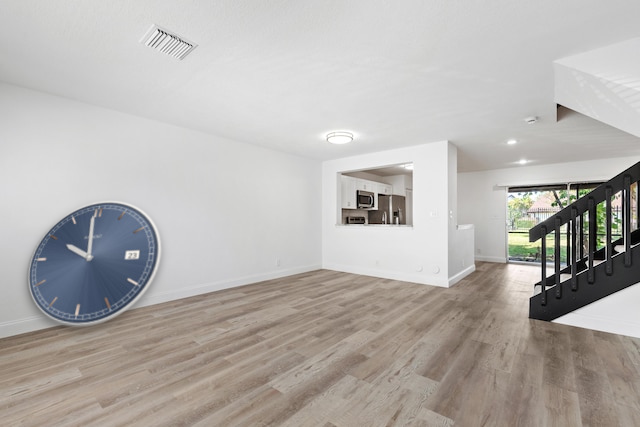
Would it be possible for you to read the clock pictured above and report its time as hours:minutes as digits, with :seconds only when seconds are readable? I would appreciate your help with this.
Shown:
9:59
